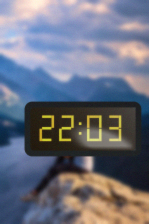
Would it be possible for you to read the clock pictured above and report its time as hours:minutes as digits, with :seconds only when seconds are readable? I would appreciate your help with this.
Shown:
22:03
